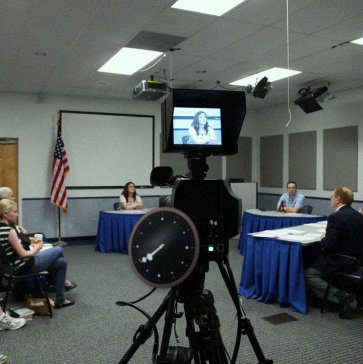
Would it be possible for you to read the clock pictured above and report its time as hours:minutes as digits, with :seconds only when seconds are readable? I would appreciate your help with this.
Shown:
7:39
